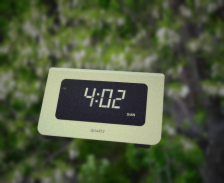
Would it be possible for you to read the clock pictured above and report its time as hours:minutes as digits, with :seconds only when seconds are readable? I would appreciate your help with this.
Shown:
4:02
